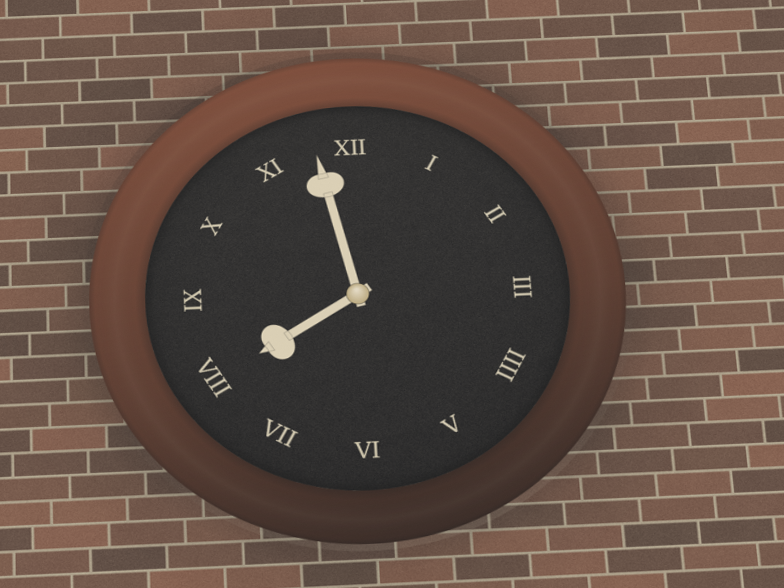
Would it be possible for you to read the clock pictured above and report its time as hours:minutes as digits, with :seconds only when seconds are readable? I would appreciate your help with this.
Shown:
7:58
